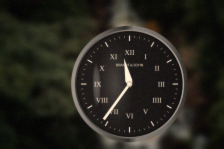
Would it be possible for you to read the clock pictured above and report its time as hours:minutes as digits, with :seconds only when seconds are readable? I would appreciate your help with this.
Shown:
11:36
